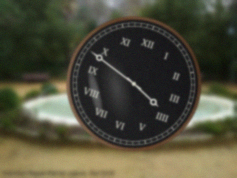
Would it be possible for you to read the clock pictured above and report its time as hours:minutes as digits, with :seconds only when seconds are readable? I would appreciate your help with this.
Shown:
3:48
